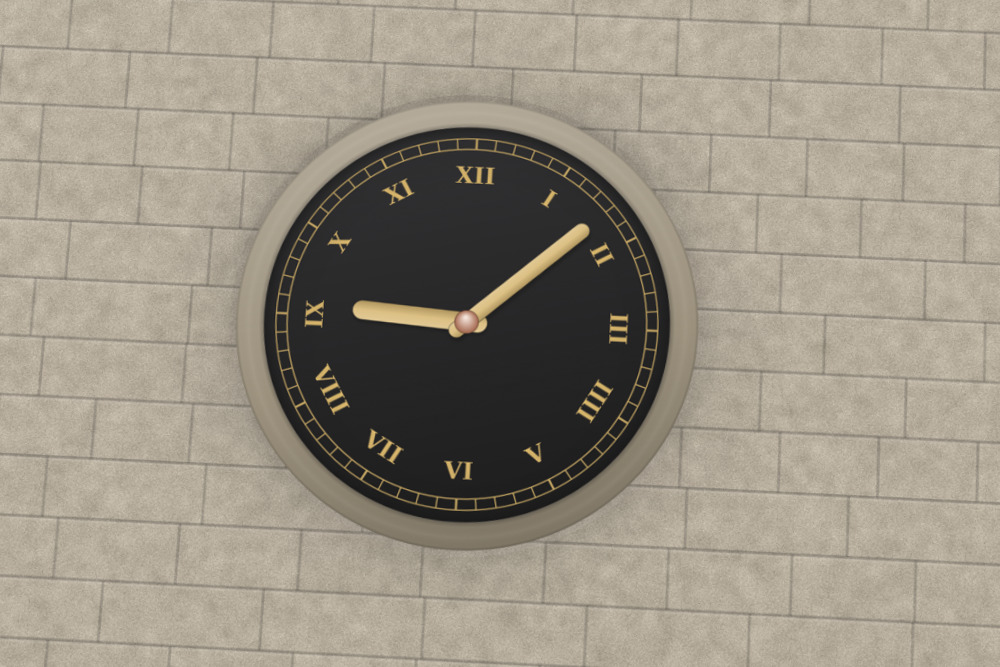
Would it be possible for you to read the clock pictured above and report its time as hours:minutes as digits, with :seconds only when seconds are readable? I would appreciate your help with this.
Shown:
9:08
